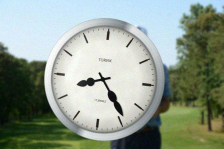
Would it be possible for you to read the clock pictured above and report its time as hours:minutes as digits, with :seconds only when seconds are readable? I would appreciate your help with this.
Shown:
8:24
